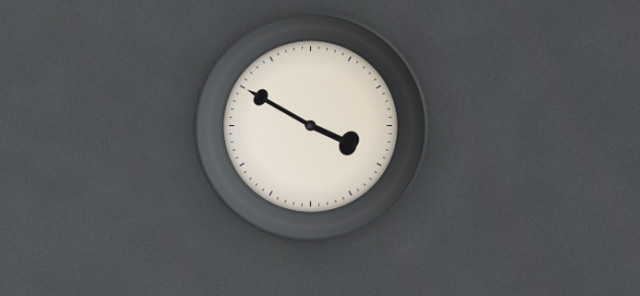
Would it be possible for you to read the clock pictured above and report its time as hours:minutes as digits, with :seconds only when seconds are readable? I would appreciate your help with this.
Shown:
3:50
